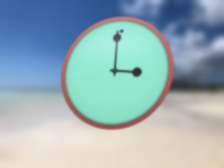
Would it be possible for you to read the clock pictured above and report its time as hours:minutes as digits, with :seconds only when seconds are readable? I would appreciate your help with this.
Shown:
2:59
